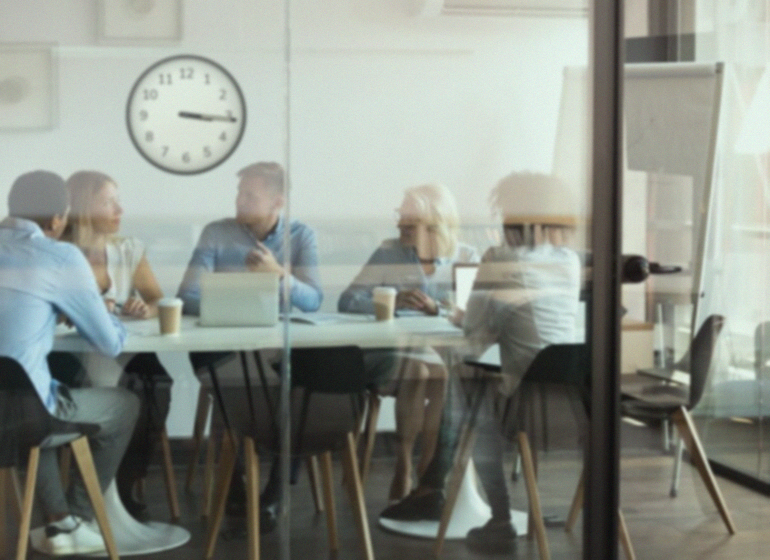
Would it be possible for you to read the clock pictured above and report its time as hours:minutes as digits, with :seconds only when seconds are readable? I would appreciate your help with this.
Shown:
3:16
